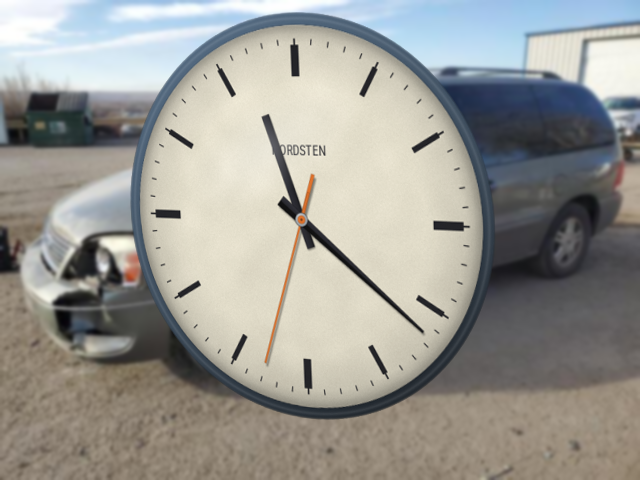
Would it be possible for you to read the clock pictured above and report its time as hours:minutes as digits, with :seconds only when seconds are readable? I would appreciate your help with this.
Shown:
11:21:33
